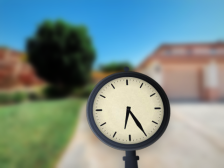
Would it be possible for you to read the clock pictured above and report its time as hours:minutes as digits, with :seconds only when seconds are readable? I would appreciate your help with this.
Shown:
6:25
